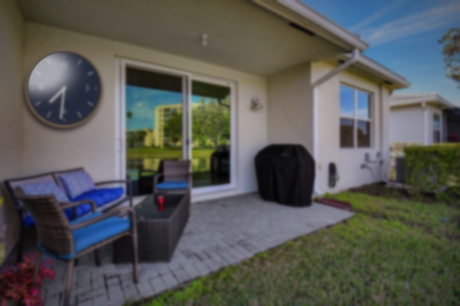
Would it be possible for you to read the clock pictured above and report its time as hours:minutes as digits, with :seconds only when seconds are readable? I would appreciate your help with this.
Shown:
7:31
